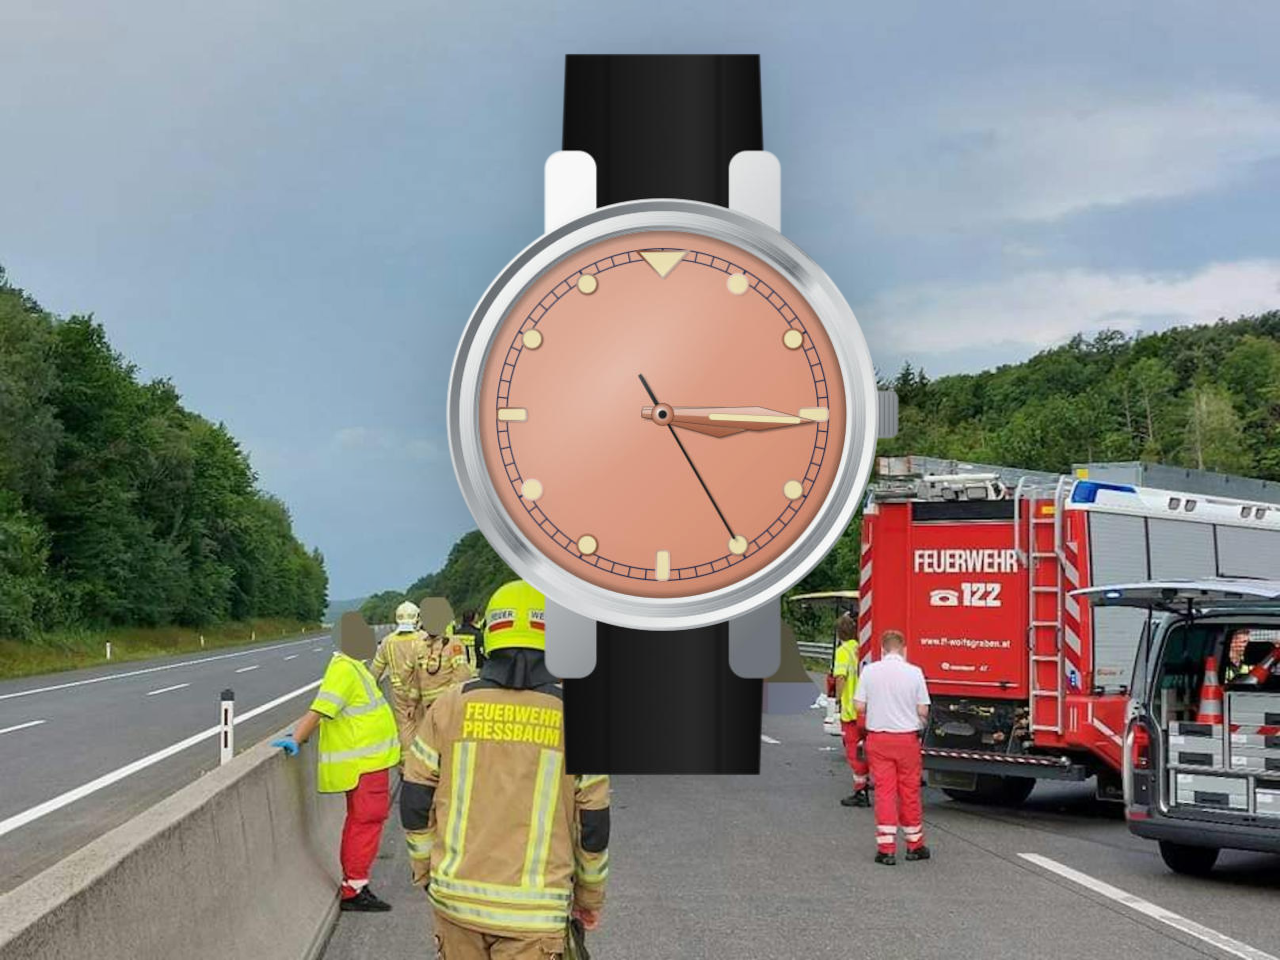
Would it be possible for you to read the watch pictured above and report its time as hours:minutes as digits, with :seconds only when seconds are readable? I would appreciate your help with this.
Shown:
3:15:25
